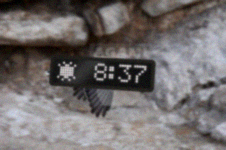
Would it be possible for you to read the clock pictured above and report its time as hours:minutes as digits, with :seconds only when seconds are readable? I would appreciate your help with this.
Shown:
8:37
